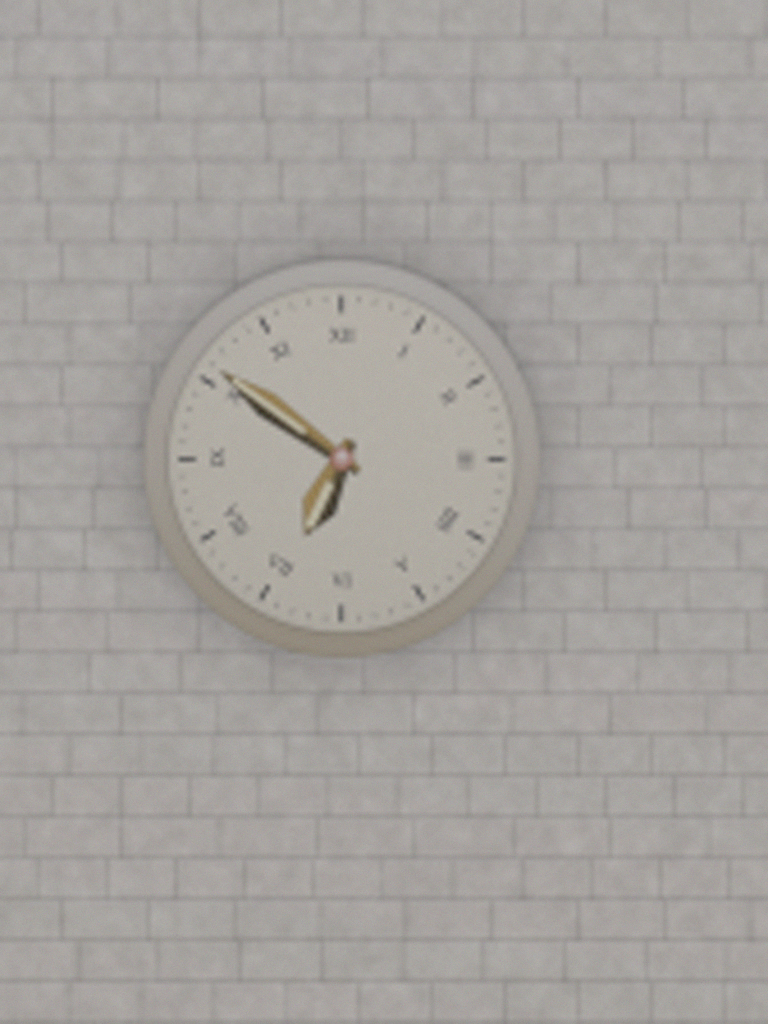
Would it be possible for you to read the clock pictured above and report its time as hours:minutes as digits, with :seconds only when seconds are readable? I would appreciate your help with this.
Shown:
6:51
